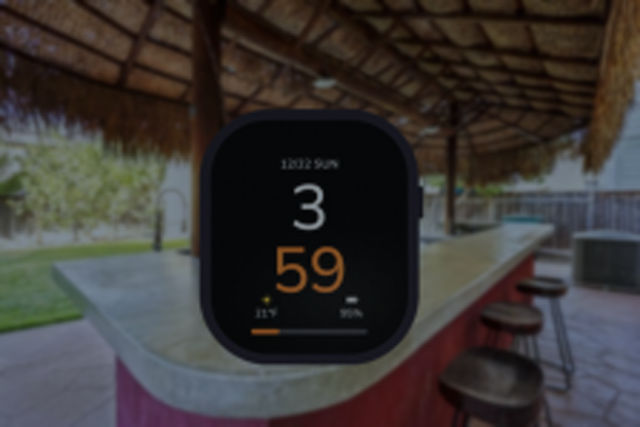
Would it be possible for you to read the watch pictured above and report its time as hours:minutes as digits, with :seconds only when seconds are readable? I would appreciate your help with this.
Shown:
3:59
